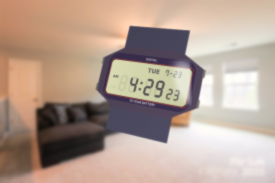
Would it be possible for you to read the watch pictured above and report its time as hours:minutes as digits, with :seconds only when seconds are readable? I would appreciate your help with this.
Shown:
4:29:23
